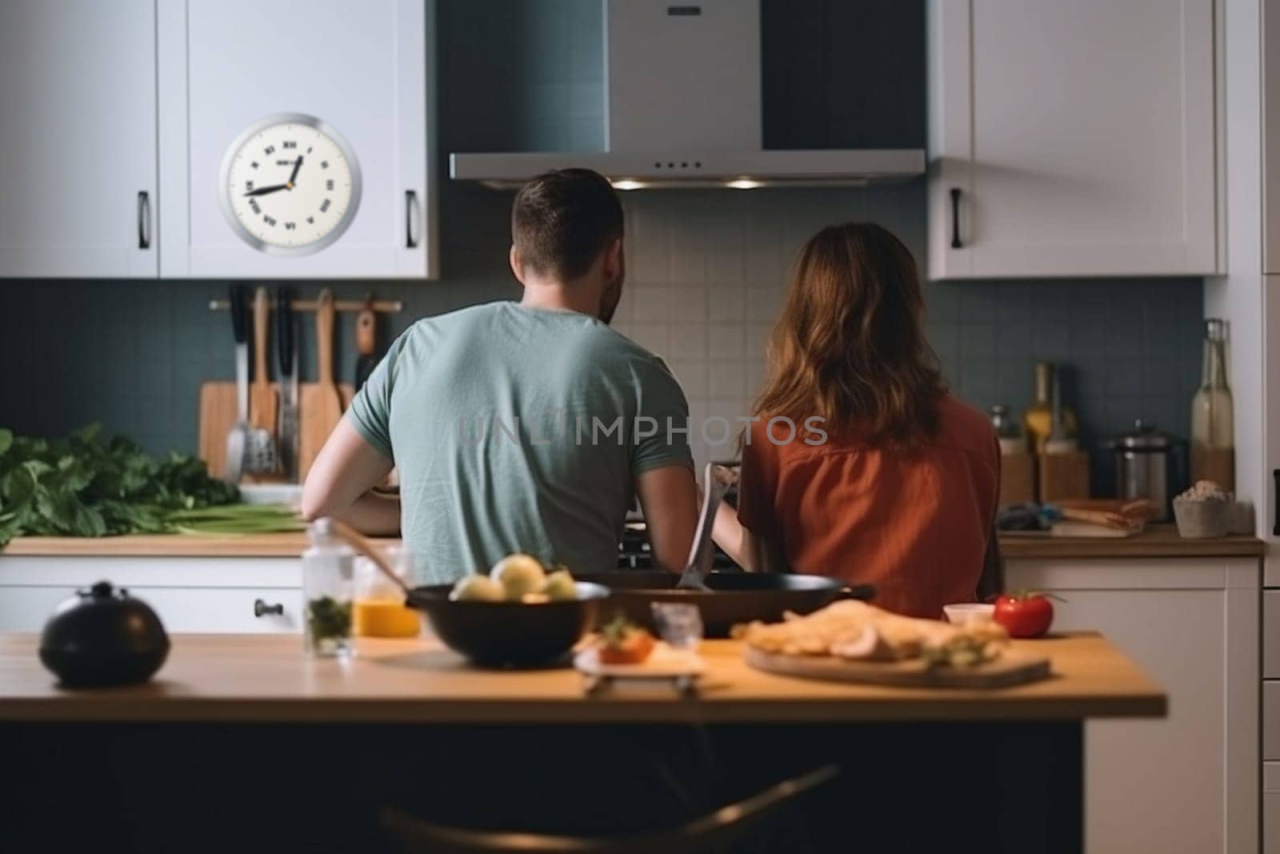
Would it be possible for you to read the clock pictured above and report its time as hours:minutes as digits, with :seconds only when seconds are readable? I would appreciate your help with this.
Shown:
12:43
